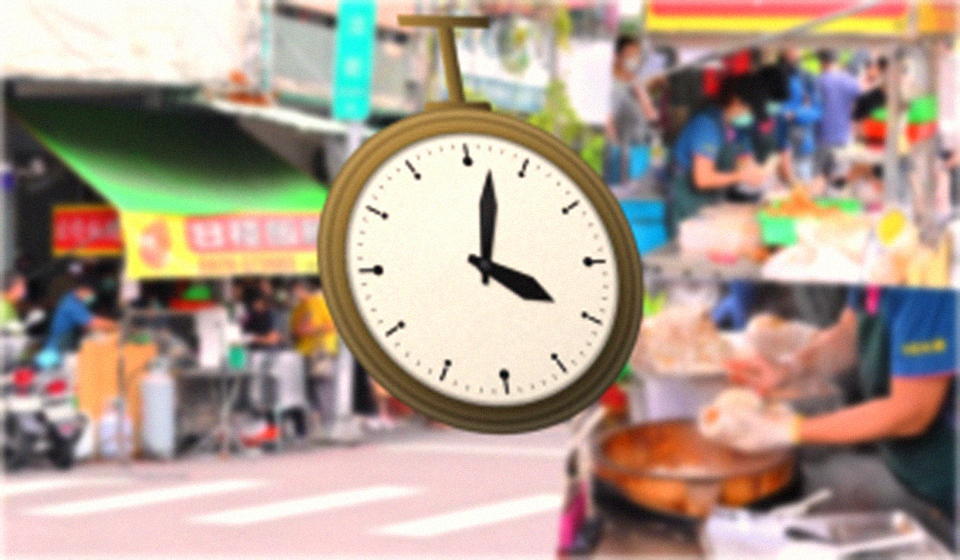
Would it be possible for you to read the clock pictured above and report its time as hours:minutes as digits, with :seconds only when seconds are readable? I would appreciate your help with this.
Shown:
4:02
